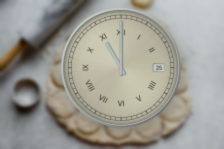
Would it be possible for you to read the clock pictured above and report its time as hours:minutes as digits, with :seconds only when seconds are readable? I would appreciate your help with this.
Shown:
11:00
